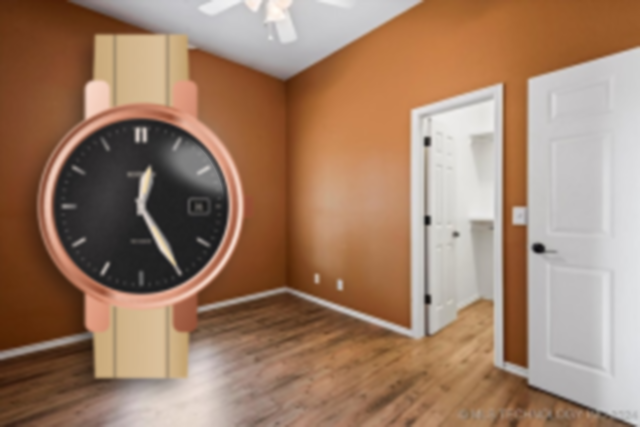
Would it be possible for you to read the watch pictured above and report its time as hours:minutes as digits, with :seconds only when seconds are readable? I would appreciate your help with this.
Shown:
12:25
